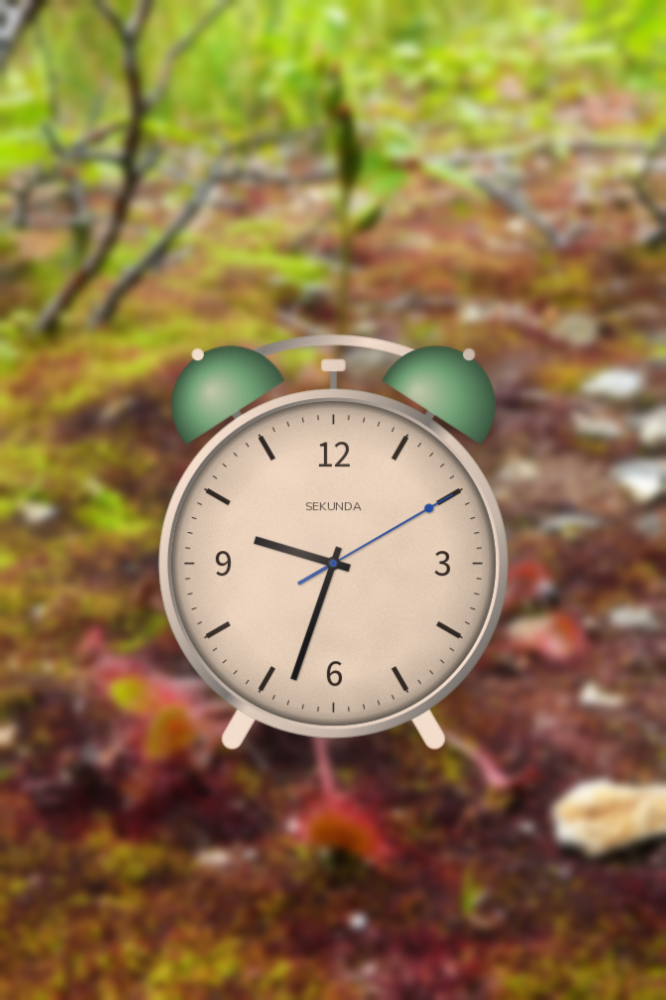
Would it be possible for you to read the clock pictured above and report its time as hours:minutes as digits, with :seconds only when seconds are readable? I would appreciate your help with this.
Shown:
9:33:10
